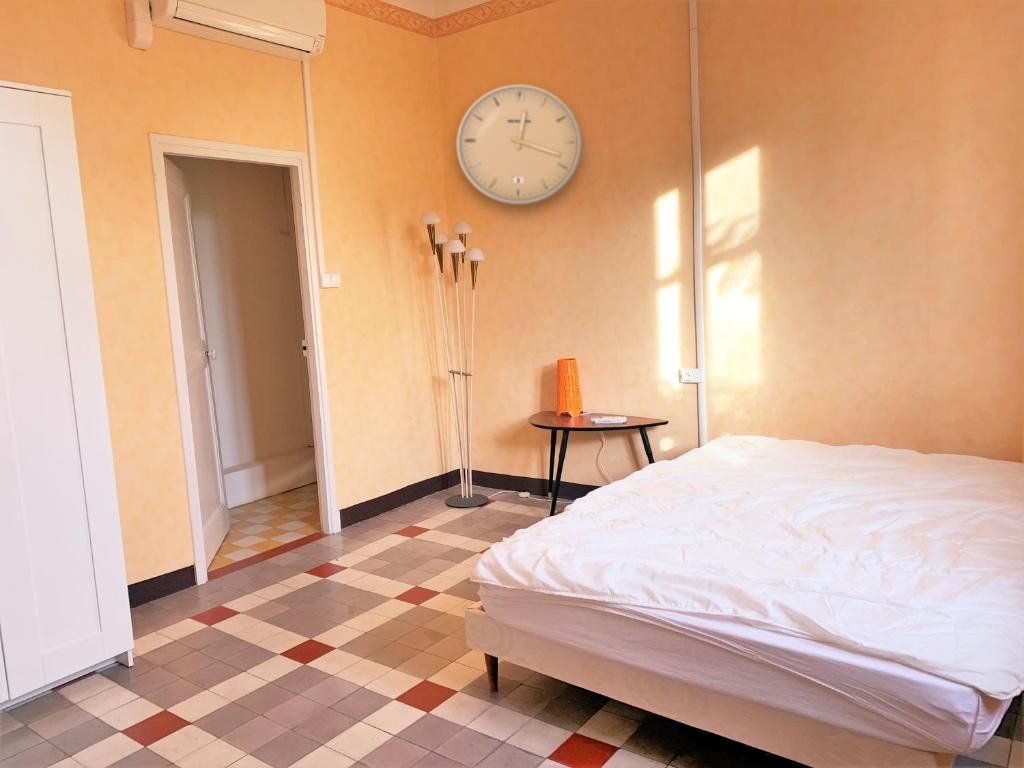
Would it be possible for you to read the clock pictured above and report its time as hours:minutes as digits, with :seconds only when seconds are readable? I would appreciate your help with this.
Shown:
12:18
